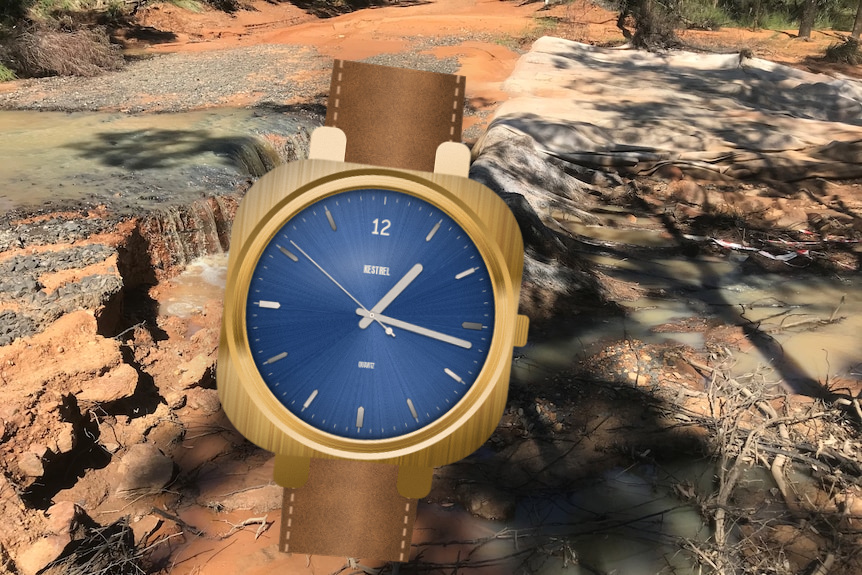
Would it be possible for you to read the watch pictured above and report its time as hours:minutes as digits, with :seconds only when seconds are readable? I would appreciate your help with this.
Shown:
1:16:51
